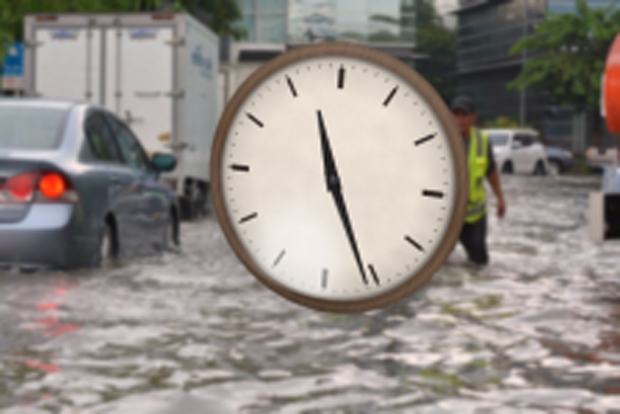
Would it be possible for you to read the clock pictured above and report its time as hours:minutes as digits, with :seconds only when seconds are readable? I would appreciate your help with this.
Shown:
11:26
